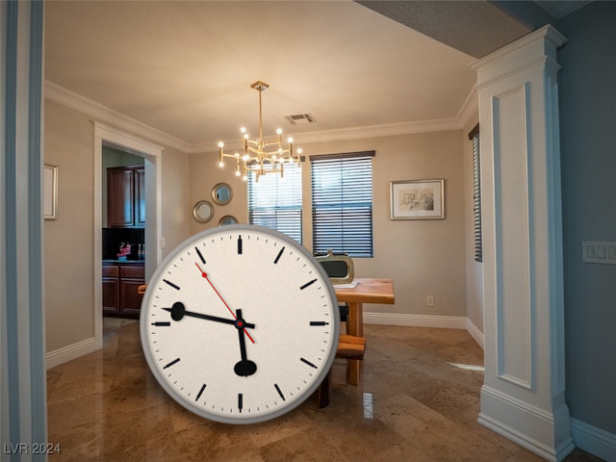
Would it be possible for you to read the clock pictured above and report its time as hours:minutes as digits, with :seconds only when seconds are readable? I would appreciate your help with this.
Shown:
5:46:54
